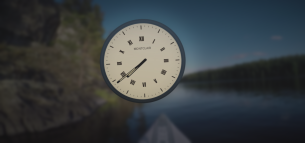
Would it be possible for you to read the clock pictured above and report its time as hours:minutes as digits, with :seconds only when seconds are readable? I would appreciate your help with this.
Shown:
7:39
